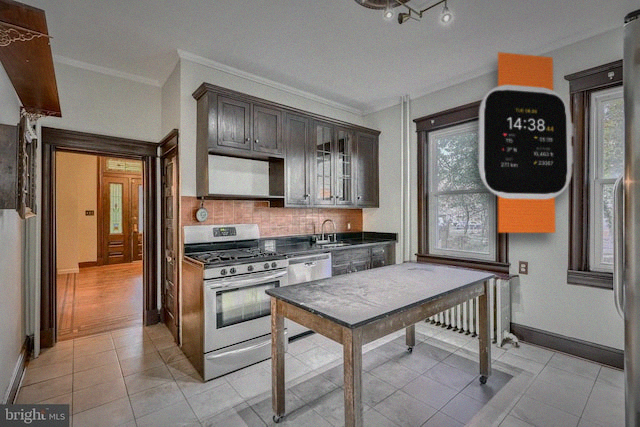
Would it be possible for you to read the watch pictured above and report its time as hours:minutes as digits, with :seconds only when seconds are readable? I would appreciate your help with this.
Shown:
14:38
